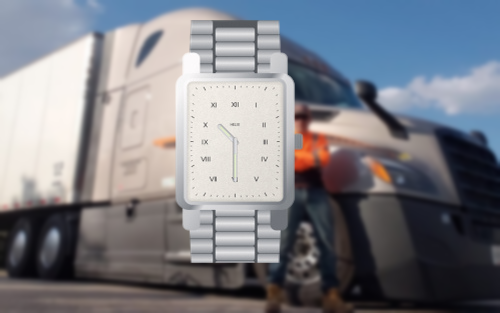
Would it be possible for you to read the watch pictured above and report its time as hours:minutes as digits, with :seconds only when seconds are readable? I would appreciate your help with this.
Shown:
10:30
